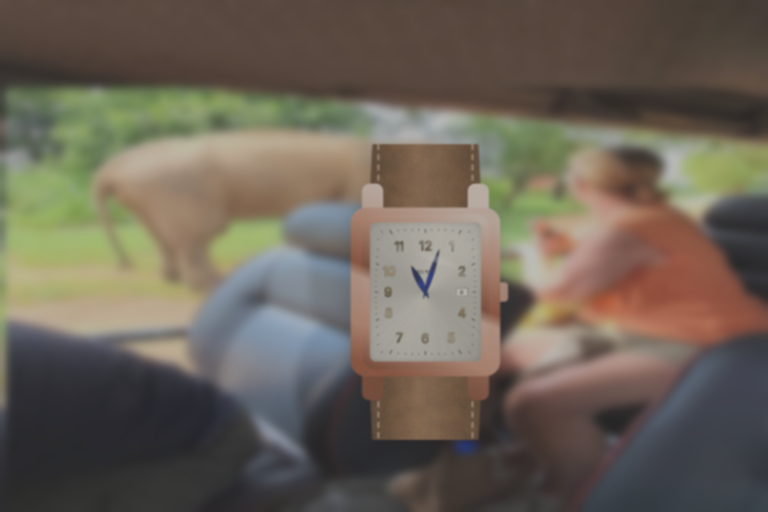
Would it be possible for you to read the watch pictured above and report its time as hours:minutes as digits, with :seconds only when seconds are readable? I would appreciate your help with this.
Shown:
11:03
